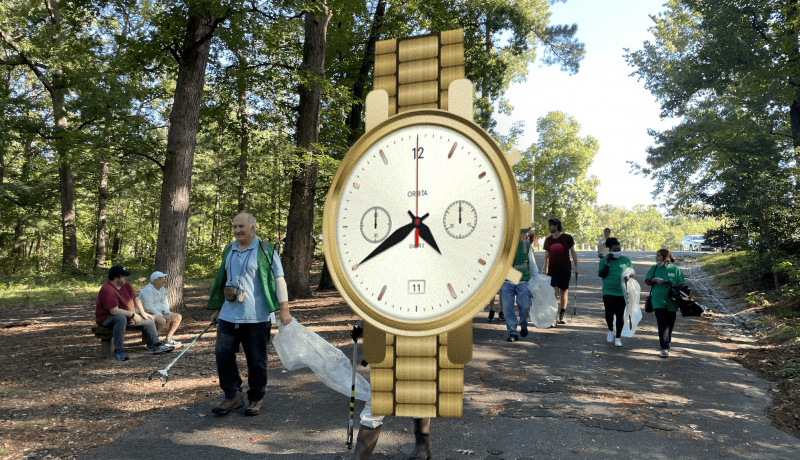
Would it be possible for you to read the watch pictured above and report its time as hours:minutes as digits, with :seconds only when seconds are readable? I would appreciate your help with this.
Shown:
4:40
